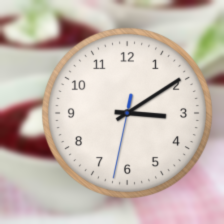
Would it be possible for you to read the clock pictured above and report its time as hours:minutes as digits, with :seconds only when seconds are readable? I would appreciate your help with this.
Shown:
3:09:32
